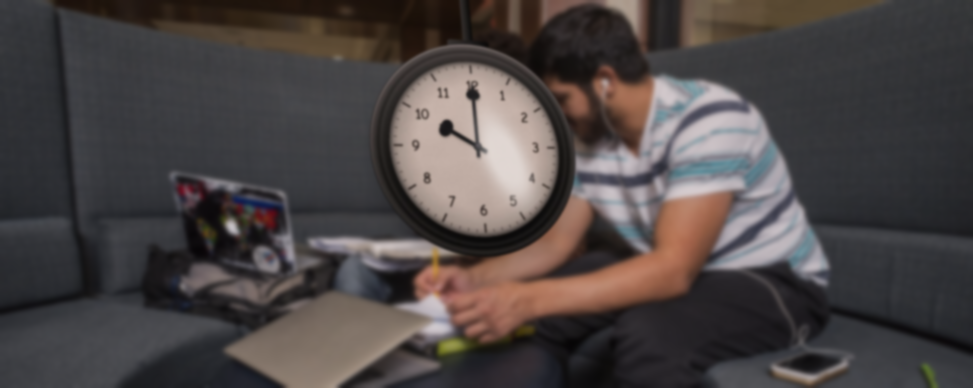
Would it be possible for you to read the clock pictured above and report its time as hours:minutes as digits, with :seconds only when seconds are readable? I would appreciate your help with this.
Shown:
10:00
